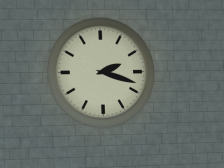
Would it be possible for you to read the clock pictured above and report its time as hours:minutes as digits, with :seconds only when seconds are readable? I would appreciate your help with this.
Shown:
2:18
